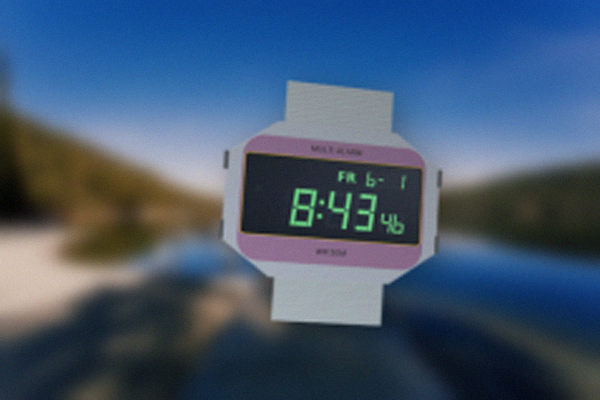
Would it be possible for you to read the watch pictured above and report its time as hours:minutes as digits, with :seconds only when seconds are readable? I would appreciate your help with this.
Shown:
8:43:46
